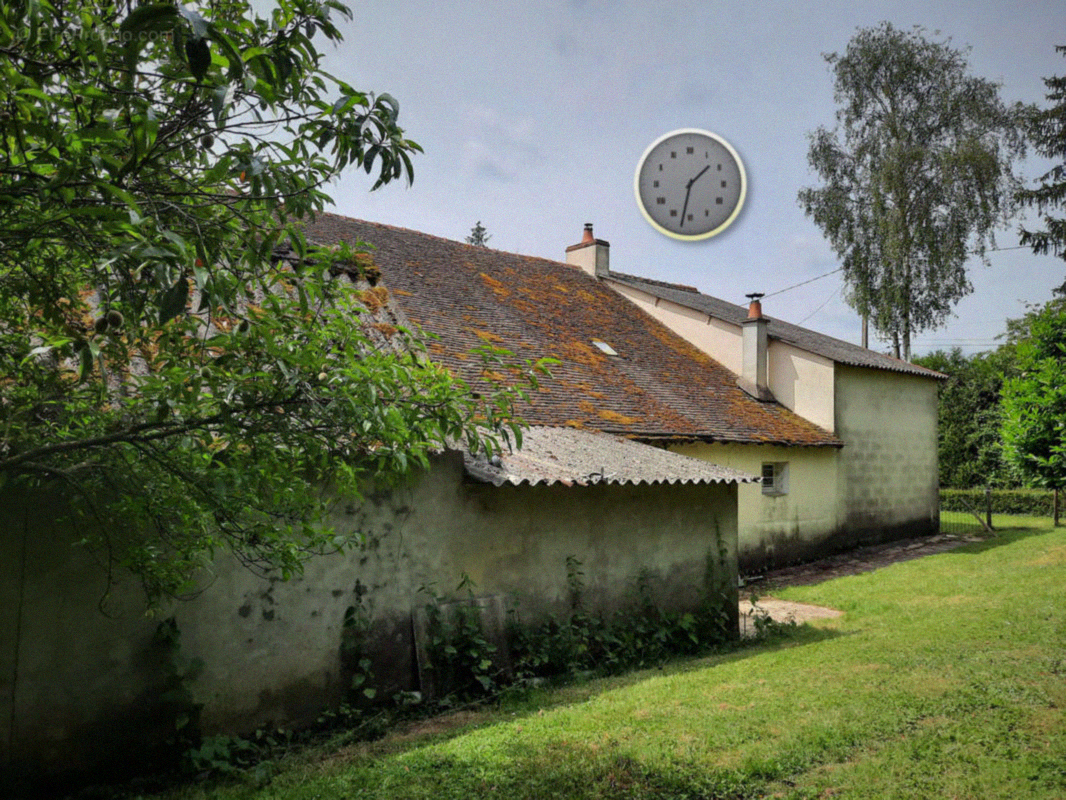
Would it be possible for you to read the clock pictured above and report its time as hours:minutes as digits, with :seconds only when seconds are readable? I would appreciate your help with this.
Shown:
1:32
